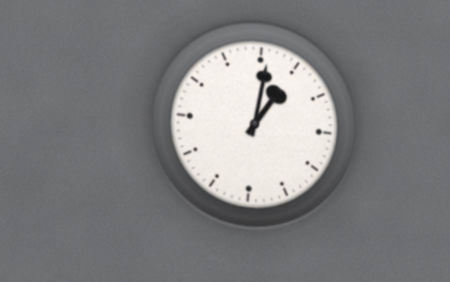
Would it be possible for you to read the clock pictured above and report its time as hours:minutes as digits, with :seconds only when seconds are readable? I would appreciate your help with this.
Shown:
1:01
